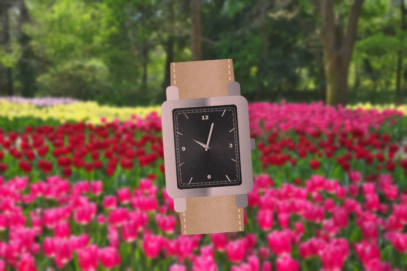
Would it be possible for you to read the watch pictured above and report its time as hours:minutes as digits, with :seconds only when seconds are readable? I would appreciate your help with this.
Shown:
10:03
